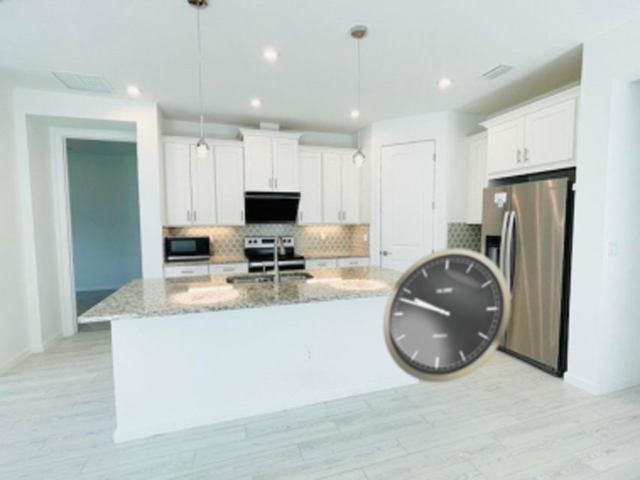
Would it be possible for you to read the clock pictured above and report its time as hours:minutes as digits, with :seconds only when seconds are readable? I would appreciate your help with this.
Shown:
9:48
